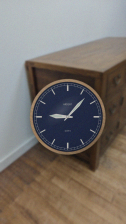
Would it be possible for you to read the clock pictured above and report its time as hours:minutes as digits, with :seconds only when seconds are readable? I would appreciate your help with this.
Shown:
9:07
